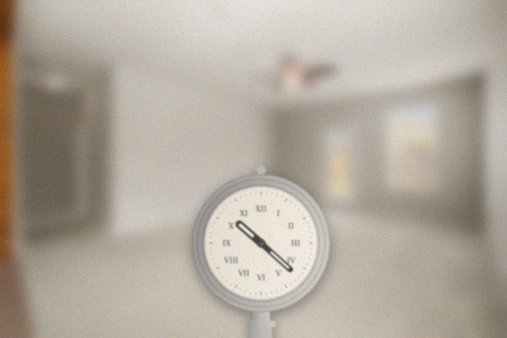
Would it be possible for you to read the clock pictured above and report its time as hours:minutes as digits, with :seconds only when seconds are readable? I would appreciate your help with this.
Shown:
10:22
